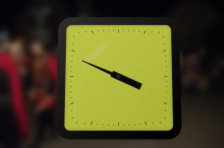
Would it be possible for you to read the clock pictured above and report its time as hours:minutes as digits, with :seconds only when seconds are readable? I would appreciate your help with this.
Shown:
3:49
